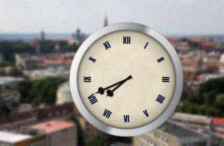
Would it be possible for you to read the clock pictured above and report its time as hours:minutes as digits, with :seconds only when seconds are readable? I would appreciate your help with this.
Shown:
7:41
